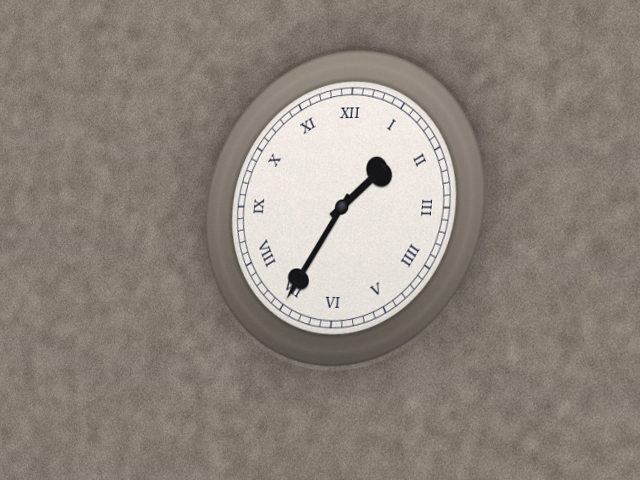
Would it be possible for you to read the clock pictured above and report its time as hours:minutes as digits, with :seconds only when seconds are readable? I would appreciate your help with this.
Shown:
1:35
